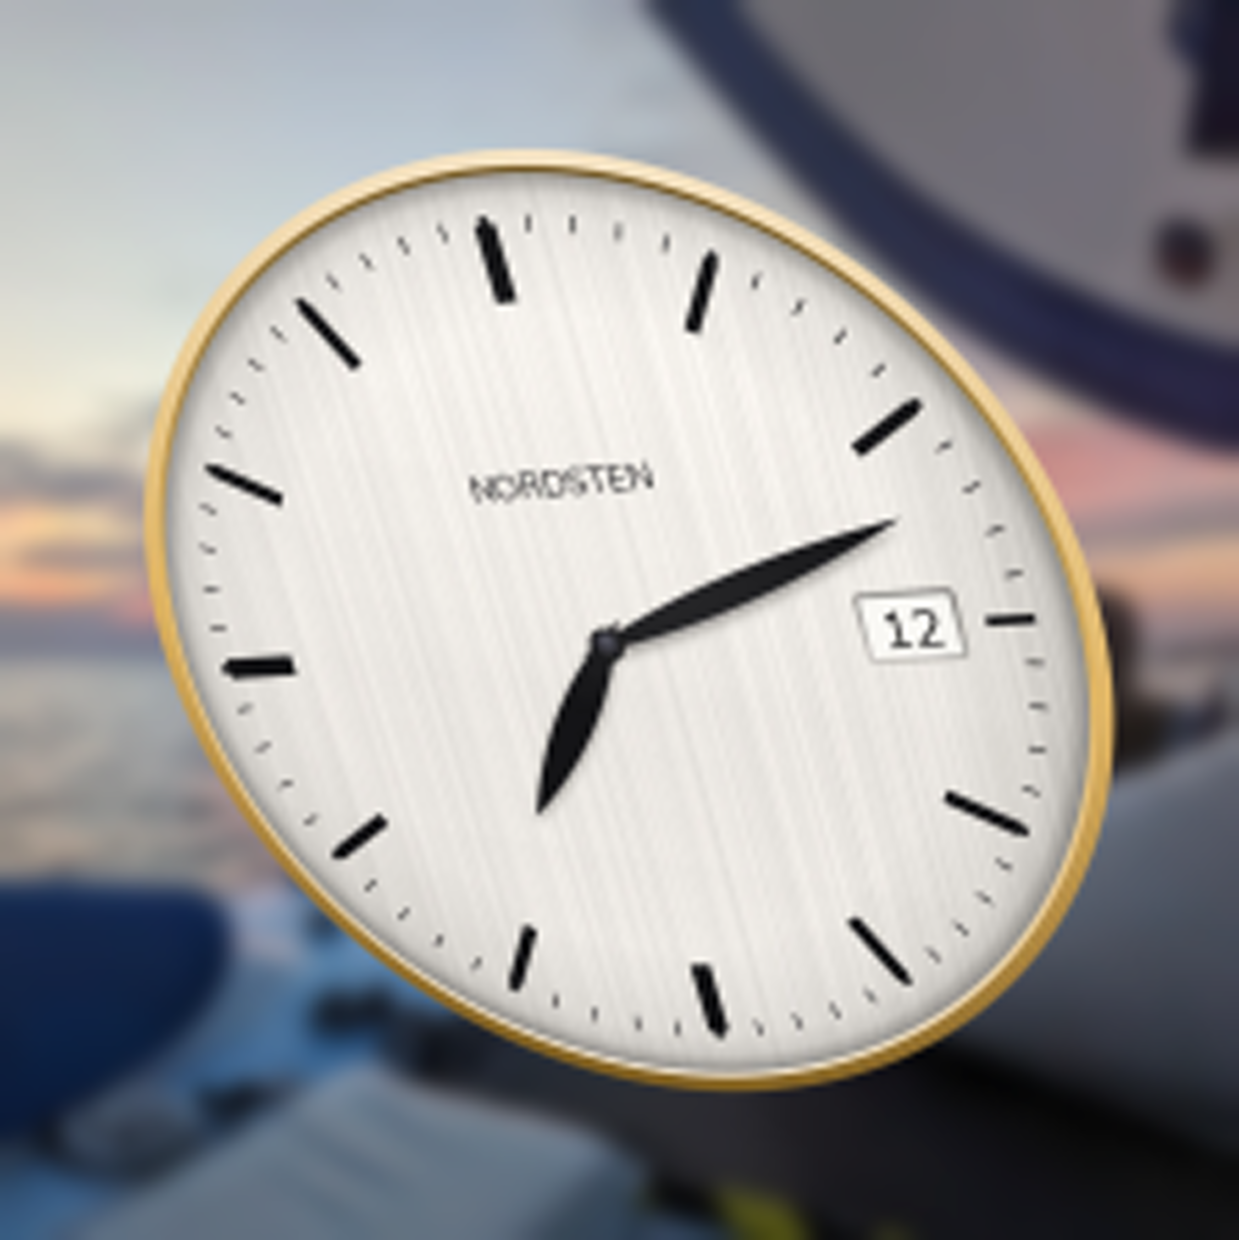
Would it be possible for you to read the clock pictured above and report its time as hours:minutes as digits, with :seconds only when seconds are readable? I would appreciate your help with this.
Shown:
7:12
